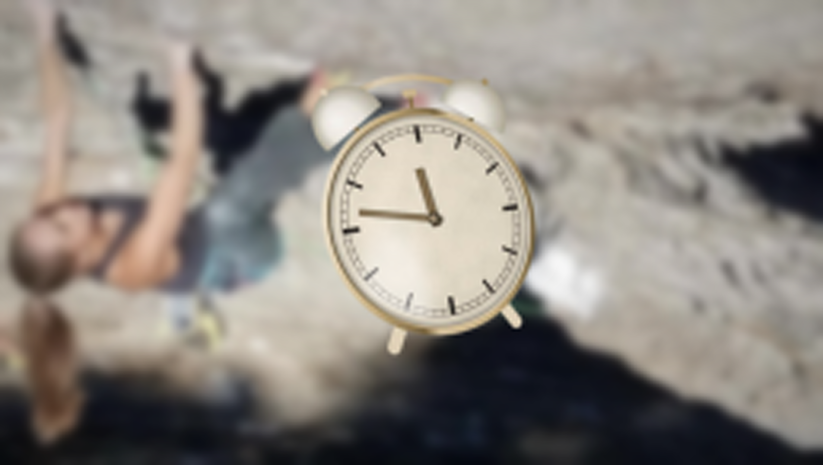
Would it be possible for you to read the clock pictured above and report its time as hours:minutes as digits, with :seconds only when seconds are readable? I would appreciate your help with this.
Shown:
11:47
